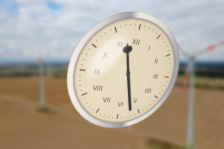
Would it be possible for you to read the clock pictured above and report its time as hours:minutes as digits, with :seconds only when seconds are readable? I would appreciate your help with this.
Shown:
11:27
